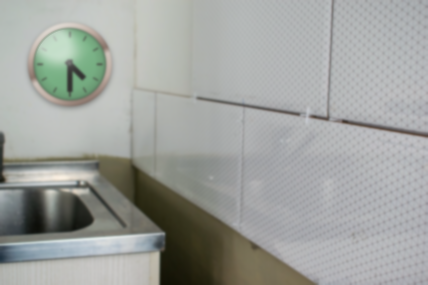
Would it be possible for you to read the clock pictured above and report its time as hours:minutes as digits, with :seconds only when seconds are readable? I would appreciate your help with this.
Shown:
4:30
